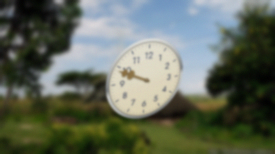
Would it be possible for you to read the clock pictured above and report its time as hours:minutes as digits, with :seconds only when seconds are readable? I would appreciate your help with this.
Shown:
9:49
